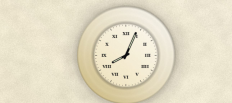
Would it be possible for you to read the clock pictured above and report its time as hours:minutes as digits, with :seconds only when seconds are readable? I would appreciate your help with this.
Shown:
8:04
